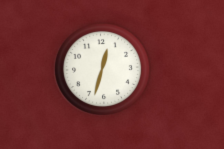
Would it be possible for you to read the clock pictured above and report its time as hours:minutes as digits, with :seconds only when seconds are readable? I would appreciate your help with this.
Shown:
12:33
